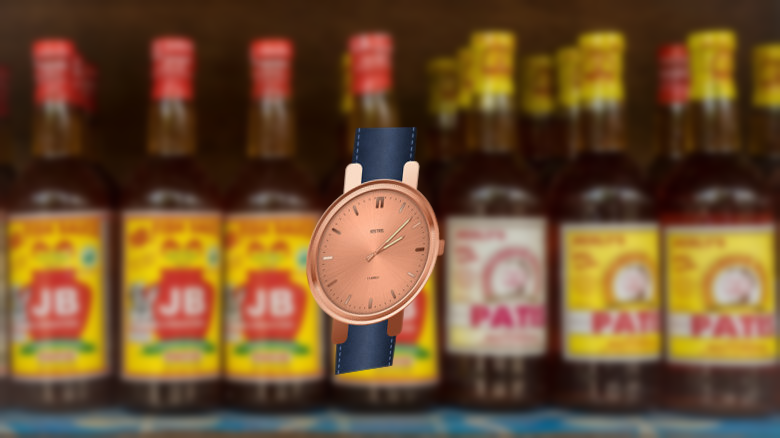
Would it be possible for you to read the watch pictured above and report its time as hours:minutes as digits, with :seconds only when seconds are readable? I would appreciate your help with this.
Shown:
2:08
